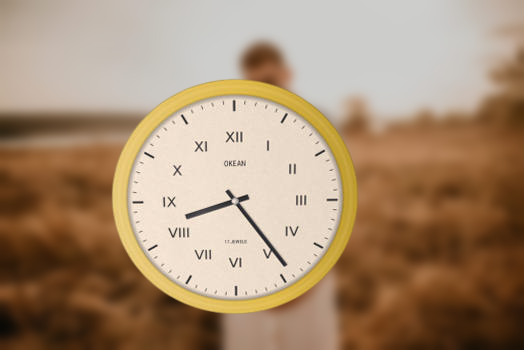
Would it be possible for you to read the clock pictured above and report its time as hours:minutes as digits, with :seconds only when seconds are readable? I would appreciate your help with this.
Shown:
8:24
